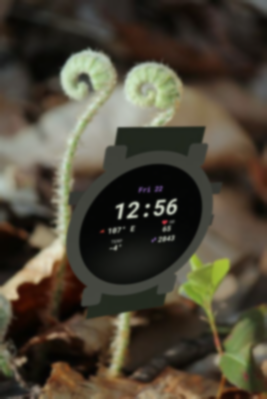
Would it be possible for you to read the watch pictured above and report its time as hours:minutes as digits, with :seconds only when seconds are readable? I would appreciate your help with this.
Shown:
12:56
